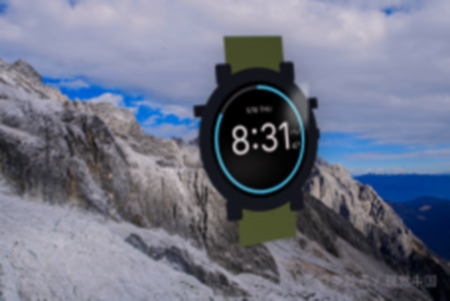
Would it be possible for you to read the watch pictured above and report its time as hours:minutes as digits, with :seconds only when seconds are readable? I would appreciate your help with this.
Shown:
8:31
